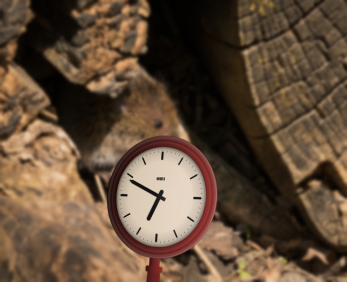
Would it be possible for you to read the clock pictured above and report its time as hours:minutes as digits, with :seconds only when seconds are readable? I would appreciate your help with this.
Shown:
6:49
